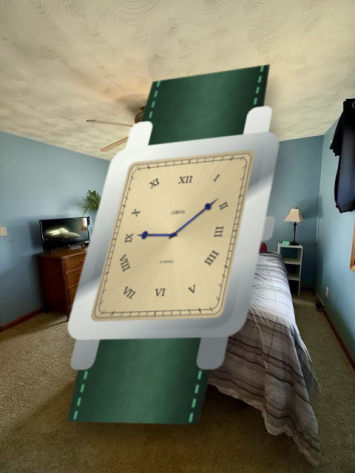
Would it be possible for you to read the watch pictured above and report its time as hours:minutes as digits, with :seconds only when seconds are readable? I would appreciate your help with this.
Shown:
9:08
